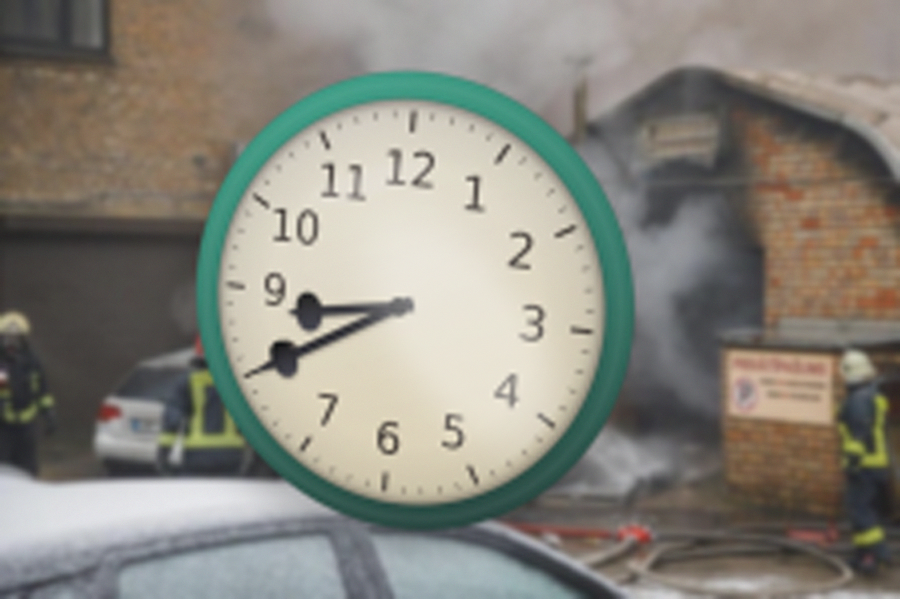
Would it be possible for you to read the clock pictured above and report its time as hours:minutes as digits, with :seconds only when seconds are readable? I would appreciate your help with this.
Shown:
8:40
